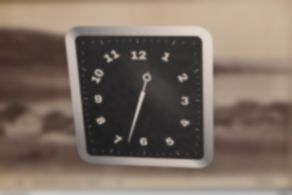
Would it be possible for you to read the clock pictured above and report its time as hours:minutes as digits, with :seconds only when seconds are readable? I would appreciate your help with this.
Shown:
12:33
